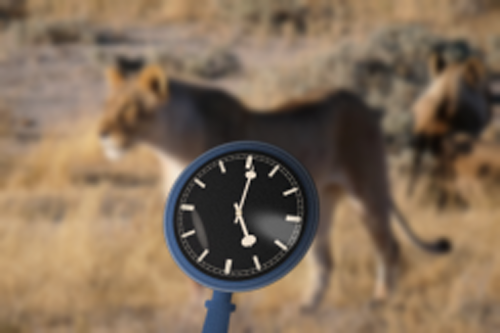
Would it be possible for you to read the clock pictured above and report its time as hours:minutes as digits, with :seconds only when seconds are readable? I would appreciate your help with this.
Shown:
5:01
